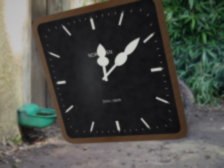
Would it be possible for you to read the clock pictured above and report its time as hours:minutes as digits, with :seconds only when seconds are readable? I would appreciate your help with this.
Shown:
12:09
